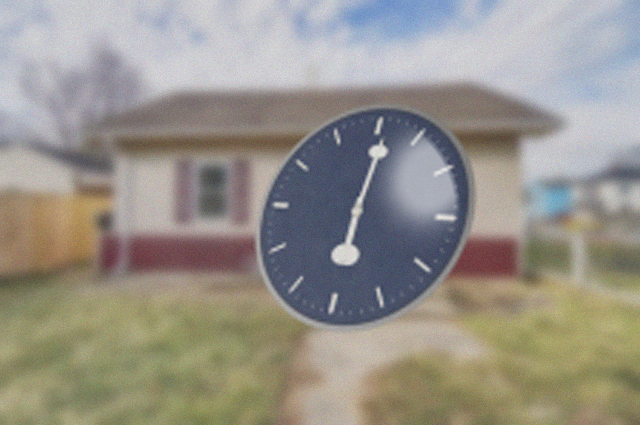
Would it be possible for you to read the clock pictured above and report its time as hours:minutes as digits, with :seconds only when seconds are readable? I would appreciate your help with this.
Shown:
6:01
